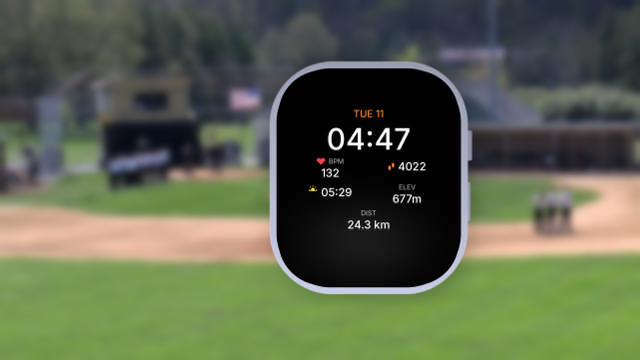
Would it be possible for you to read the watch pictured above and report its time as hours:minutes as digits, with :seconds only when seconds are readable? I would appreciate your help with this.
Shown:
4:47
